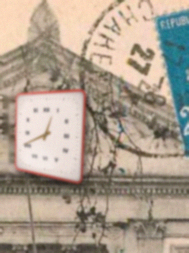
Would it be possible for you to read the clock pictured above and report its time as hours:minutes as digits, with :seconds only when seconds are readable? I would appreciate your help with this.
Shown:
12:41
